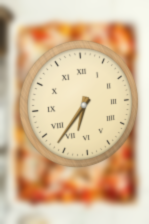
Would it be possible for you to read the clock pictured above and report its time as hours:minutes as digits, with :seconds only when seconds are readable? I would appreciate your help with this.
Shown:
6:37
